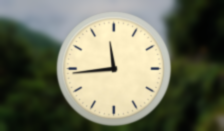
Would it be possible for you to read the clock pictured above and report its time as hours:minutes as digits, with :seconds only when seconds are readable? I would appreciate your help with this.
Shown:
11:44
